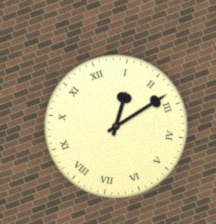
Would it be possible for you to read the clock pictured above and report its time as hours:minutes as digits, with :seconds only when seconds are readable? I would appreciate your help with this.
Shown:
1:13
